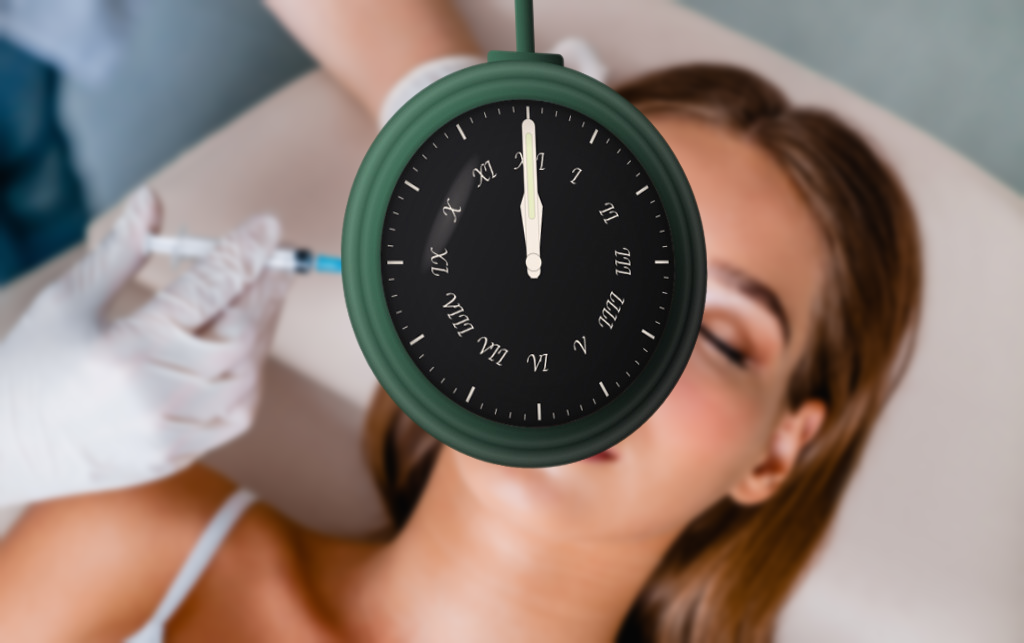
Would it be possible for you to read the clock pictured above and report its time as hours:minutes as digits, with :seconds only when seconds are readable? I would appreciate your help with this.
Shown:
12:00
